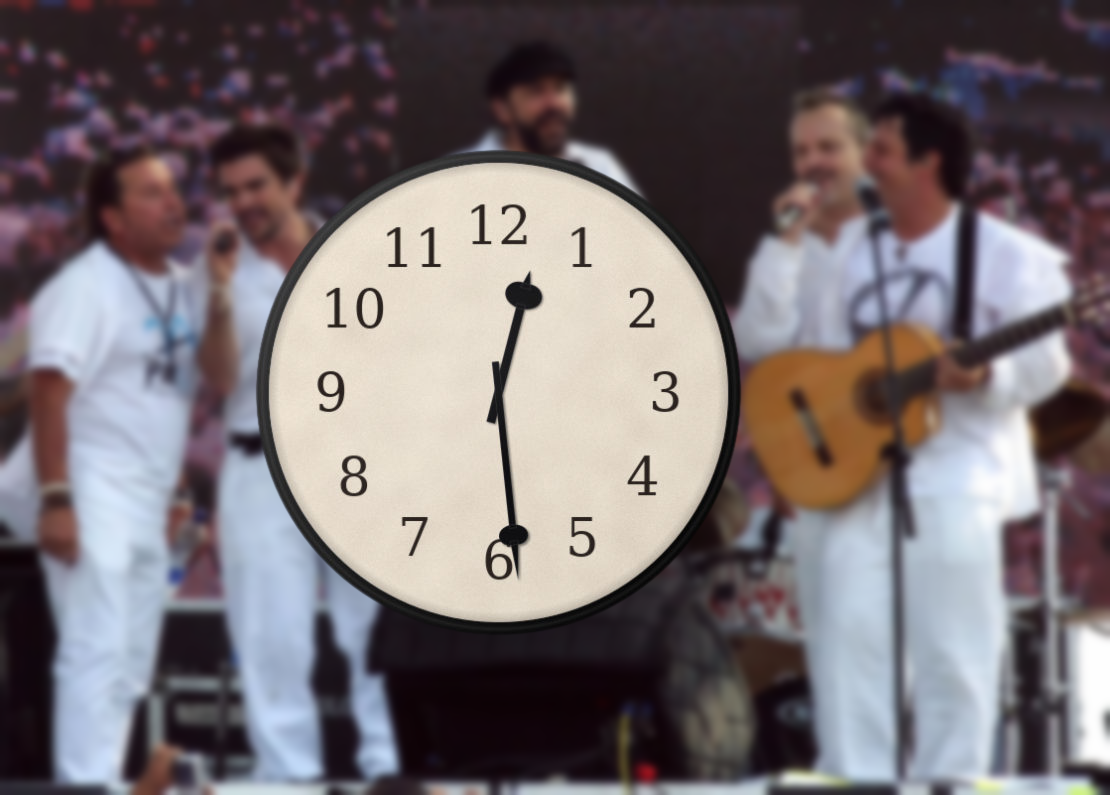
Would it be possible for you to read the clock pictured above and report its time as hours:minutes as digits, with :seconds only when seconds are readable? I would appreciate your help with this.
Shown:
12:29
